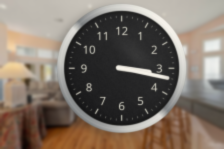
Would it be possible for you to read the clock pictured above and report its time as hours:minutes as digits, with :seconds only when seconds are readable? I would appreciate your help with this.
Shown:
3:17
